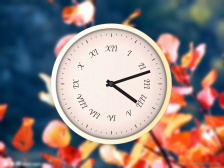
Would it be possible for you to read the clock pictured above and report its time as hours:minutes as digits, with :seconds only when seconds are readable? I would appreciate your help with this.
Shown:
4:12
